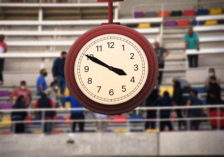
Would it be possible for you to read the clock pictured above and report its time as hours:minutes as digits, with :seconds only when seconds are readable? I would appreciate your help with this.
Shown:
3:50
